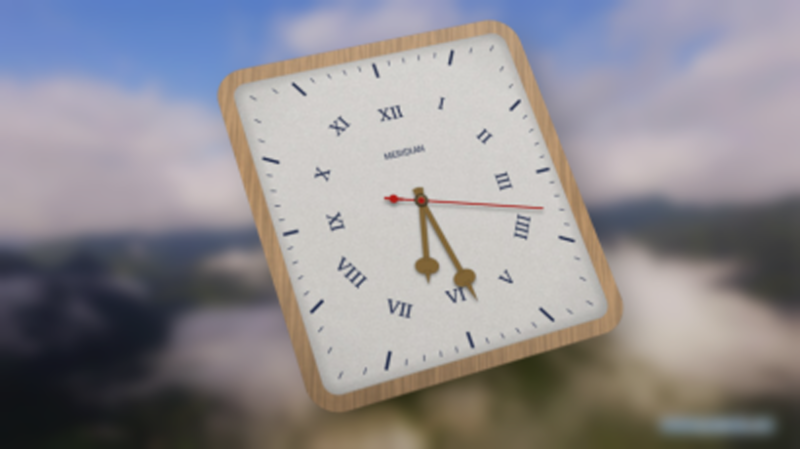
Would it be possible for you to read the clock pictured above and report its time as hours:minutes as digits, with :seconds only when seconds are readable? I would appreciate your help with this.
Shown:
6:28:18
